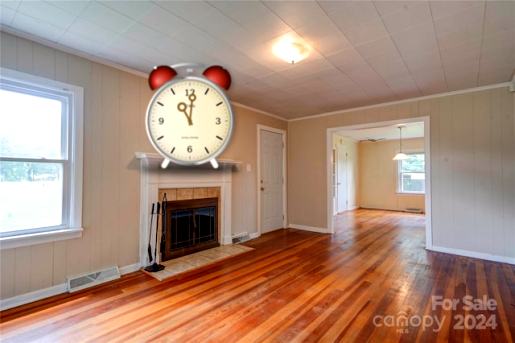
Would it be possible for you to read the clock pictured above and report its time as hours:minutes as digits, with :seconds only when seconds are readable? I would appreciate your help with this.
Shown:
11:01
